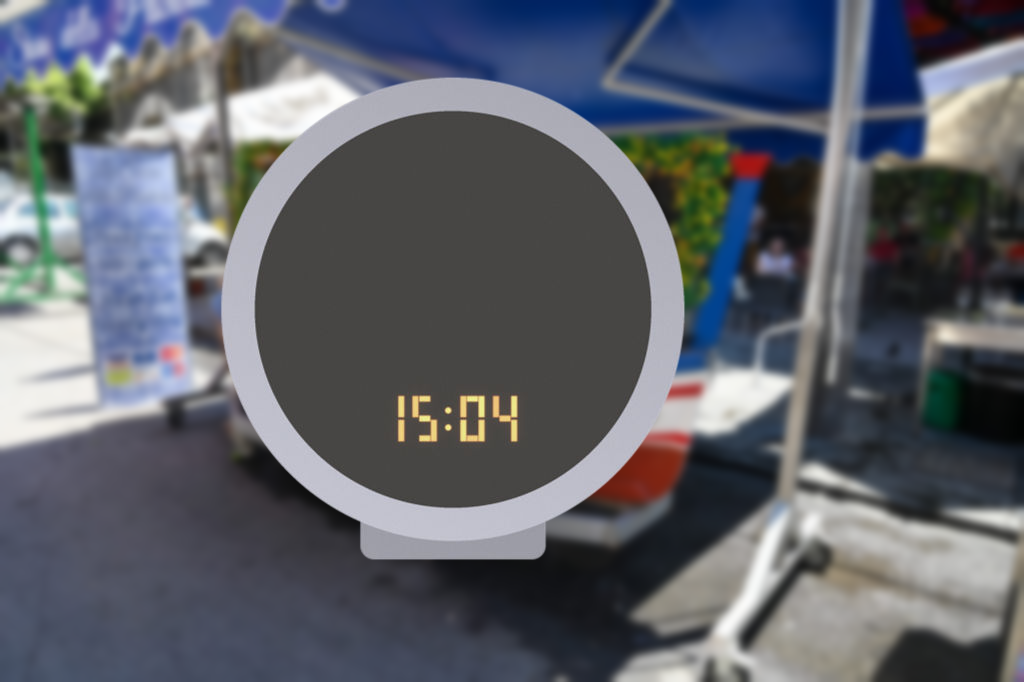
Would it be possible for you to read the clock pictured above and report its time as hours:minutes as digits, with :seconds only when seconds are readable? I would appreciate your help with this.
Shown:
15:04
